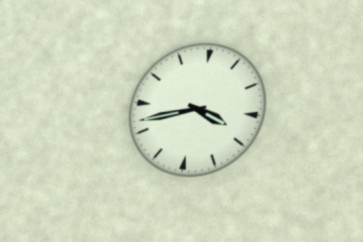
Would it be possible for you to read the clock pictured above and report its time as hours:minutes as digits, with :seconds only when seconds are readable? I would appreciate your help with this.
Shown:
3:42
